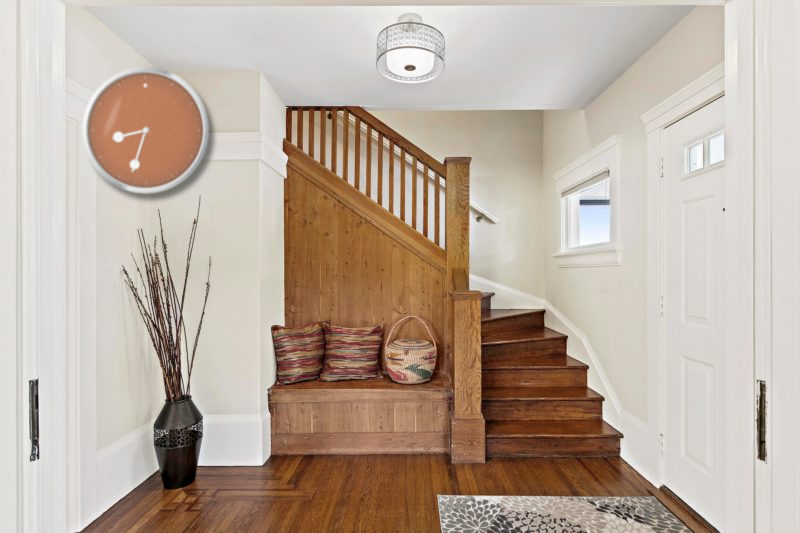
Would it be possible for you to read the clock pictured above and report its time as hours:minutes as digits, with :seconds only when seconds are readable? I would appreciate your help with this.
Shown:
8:33
